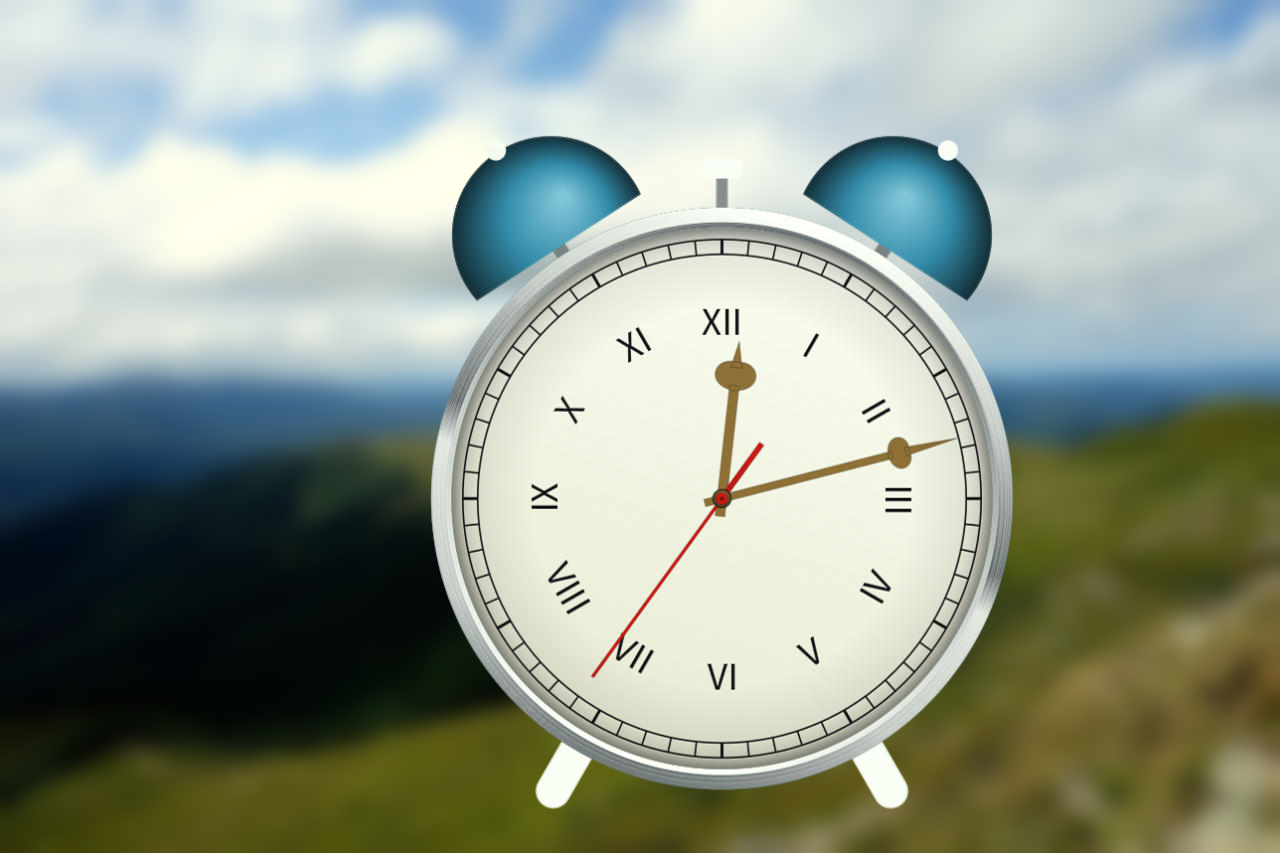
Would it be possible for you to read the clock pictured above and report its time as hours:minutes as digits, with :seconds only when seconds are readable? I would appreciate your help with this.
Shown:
12:12:36
